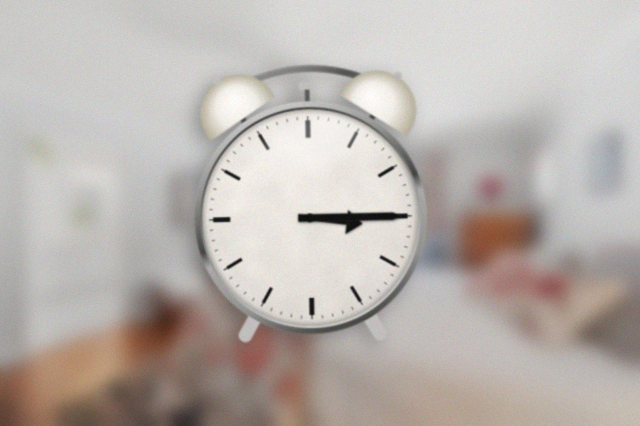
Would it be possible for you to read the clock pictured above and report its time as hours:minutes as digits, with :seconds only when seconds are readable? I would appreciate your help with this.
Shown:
3:15
